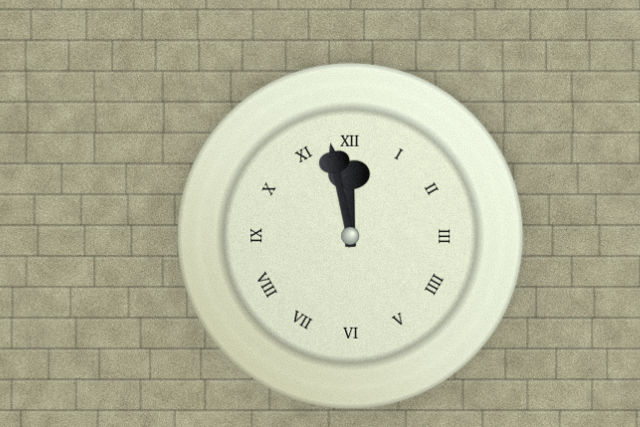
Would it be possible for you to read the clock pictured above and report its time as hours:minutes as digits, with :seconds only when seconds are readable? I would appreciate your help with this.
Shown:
11:58
